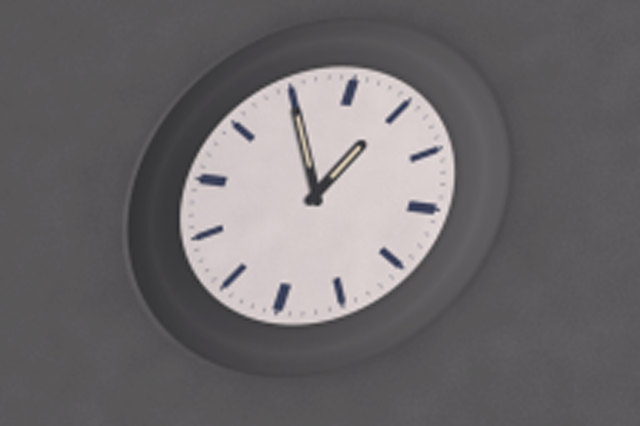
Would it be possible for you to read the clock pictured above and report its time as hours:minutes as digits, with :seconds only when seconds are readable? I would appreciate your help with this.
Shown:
12:55
